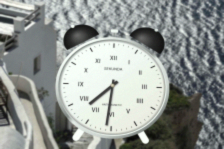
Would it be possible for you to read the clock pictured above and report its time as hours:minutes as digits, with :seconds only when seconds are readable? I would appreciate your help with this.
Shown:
7:31
